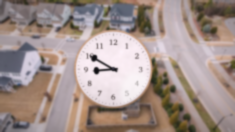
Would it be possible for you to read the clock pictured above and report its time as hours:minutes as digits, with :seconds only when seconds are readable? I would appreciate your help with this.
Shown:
8:50
